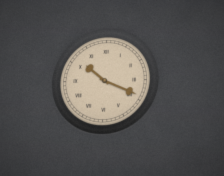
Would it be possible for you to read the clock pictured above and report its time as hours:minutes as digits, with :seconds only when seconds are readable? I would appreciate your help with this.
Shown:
10:19
